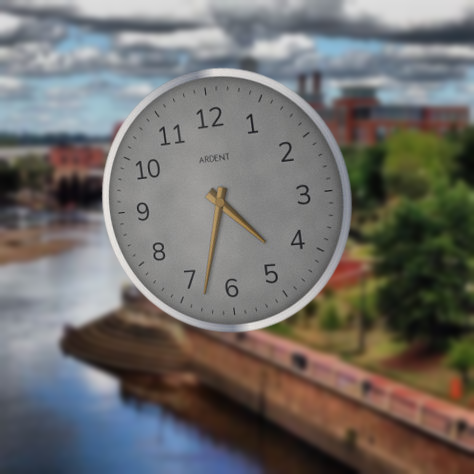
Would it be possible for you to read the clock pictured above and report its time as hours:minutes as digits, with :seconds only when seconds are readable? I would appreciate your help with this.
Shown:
4:33
